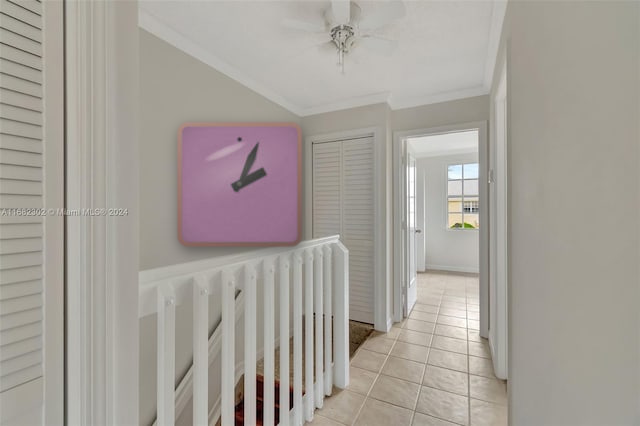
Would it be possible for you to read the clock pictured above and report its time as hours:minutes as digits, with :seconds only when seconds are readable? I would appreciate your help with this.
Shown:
2:04
